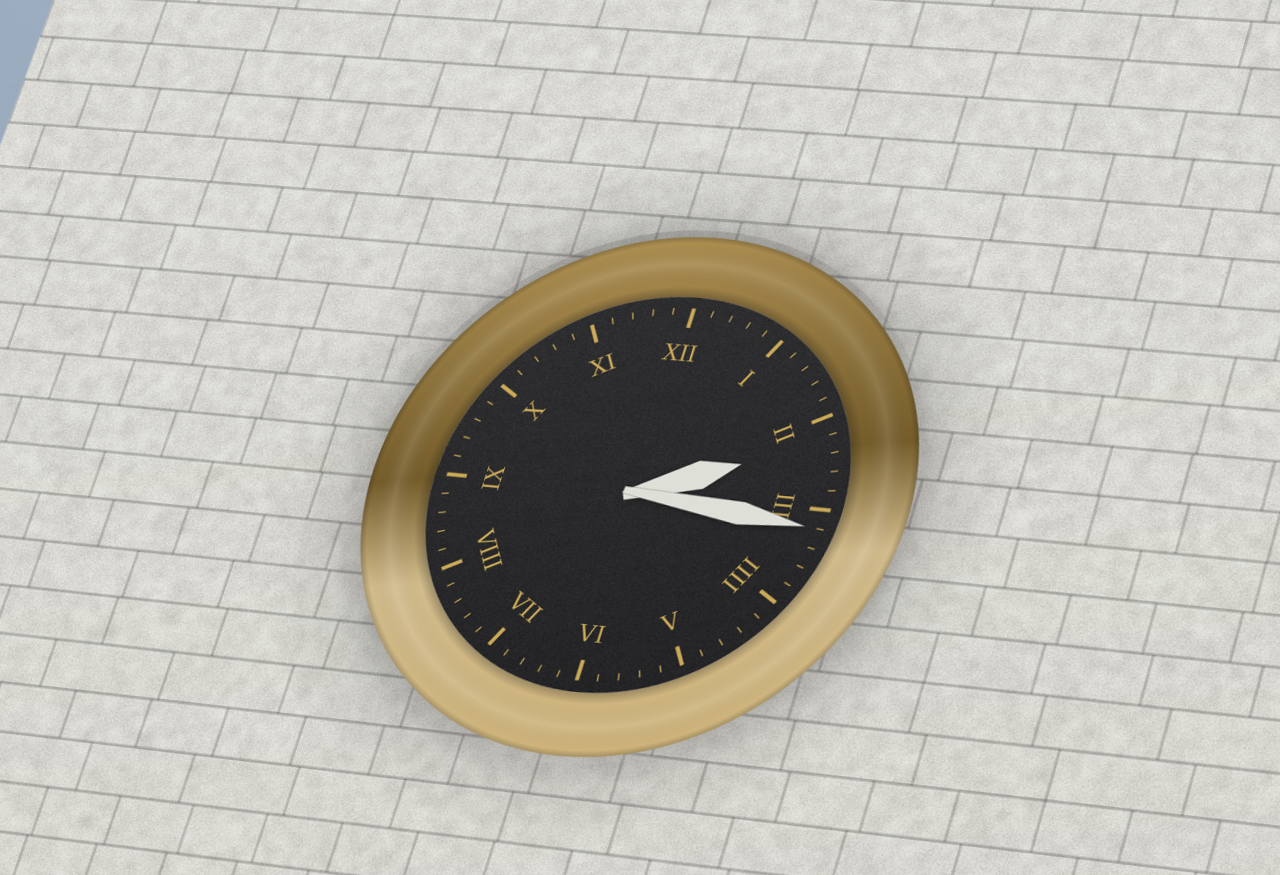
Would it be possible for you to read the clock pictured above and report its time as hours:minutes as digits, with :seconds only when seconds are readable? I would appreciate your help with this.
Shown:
2:16
